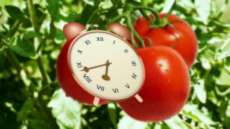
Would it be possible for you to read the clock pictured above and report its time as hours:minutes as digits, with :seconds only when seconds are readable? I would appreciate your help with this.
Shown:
6:43
